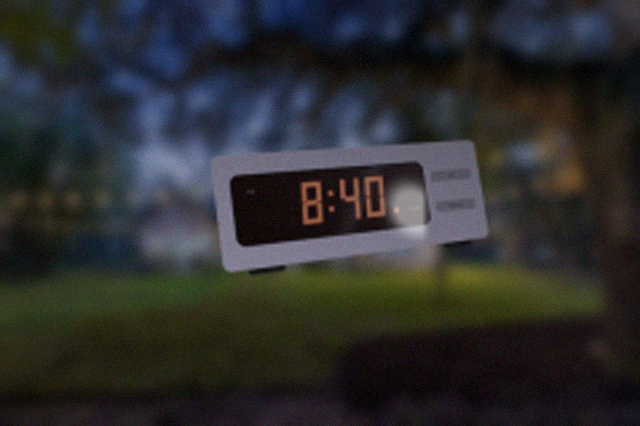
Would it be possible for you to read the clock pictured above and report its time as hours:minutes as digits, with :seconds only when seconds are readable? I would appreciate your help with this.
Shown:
8:40
